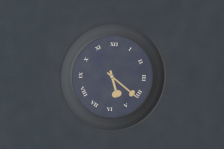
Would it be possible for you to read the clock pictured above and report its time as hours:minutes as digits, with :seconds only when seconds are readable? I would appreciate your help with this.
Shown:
5:21
